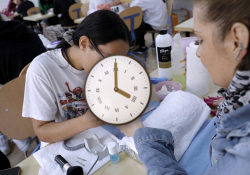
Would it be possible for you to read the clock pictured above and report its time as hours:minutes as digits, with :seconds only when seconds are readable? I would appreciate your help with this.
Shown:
4:00
